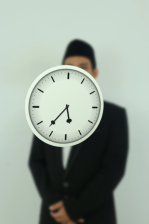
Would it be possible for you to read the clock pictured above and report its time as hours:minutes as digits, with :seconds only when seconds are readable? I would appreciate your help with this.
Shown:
5:37
